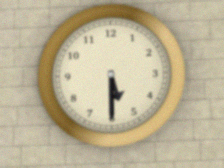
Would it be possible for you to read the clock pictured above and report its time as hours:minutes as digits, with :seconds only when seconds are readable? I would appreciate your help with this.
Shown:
5:30
